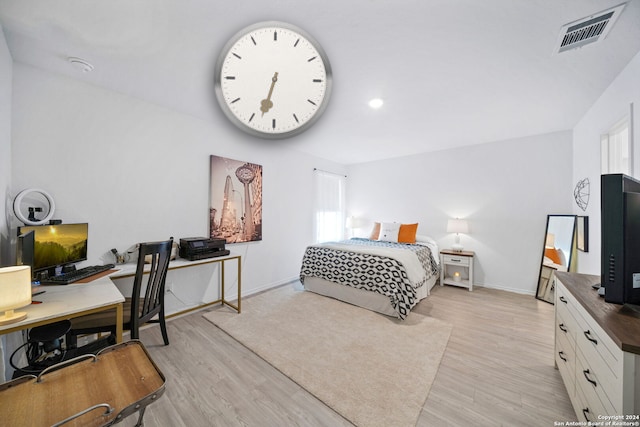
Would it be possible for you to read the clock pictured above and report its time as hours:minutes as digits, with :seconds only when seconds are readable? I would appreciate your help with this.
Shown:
6:33
